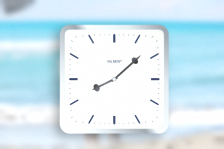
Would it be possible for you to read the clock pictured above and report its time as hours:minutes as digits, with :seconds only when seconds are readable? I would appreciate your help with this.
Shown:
8:08
